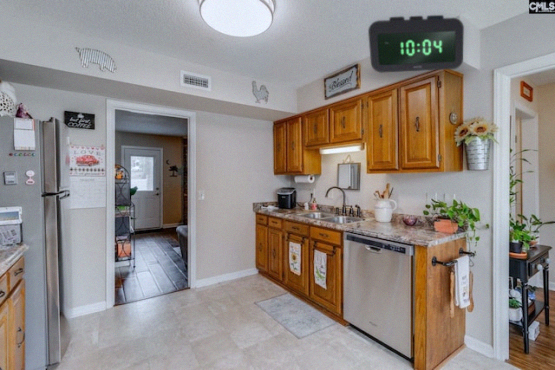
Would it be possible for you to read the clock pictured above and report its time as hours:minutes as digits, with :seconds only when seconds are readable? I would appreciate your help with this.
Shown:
10:04
